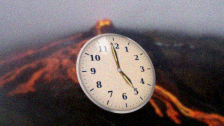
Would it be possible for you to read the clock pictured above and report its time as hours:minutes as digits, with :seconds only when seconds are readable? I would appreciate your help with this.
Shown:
4:59
